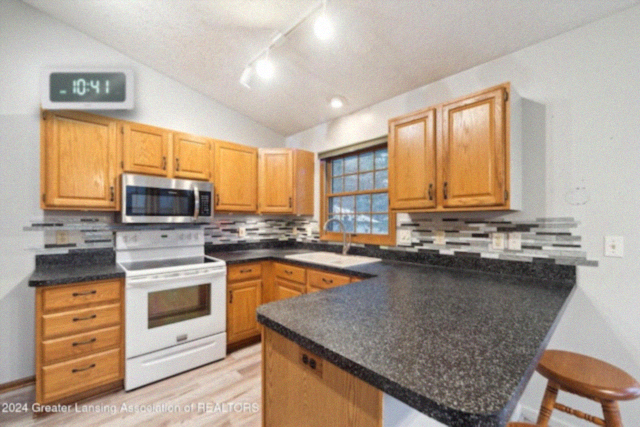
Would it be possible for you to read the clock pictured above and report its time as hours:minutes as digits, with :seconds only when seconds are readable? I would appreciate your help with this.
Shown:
10:41
